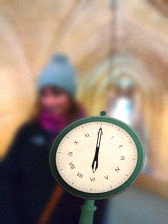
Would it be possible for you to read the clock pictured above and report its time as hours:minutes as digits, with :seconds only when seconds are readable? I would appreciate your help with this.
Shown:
6:00
